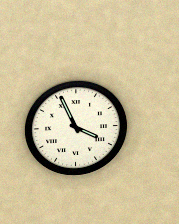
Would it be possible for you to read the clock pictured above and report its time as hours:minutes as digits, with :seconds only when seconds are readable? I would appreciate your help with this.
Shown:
3:56
